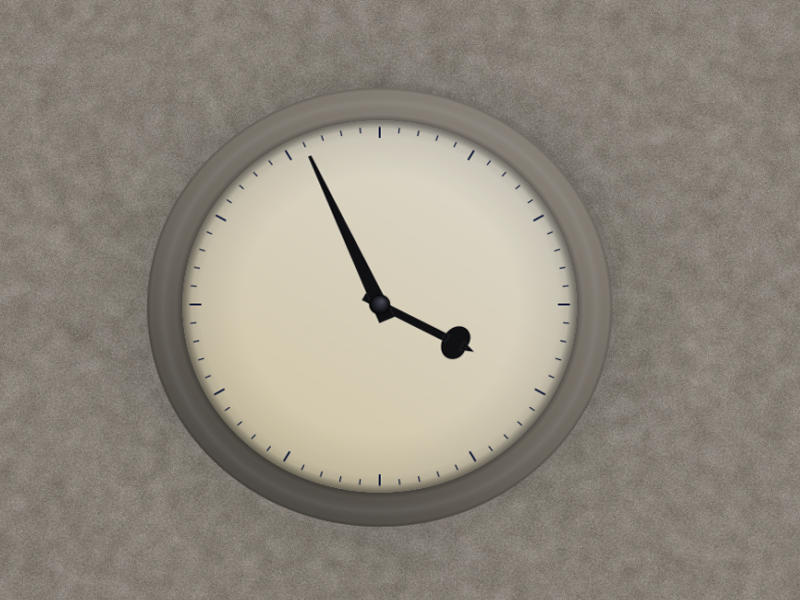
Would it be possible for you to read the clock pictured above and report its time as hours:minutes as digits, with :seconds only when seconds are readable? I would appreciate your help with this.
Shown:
3:56
